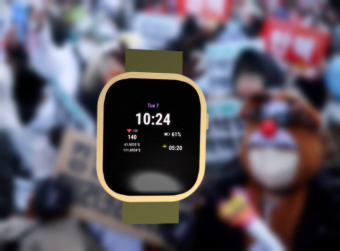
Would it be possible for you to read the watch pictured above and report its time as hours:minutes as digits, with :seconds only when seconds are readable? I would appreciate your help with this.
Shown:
10:24
